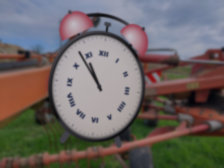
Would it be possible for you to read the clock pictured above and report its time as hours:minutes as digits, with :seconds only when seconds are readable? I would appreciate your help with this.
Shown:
10:53
